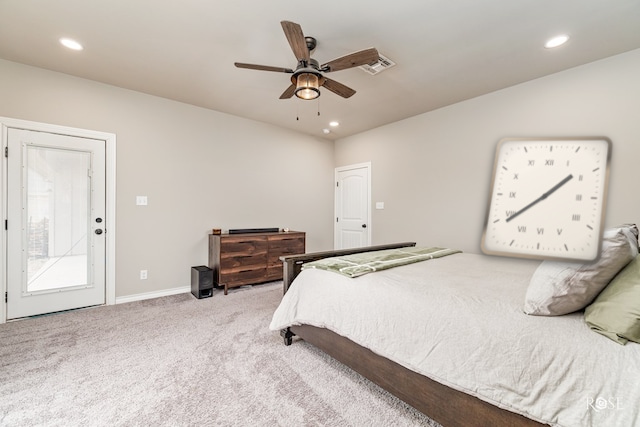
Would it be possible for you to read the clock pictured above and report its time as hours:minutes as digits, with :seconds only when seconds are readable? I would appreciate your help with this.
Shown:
1:39
